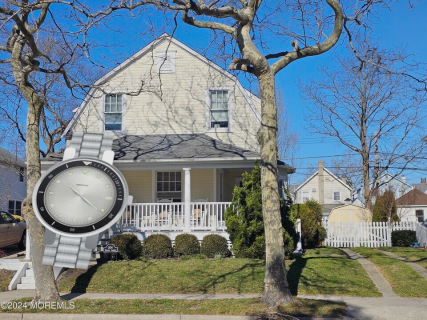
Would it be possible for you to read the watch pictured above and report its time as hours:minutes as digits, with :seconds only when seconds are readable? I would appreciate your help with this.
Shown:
10:21
